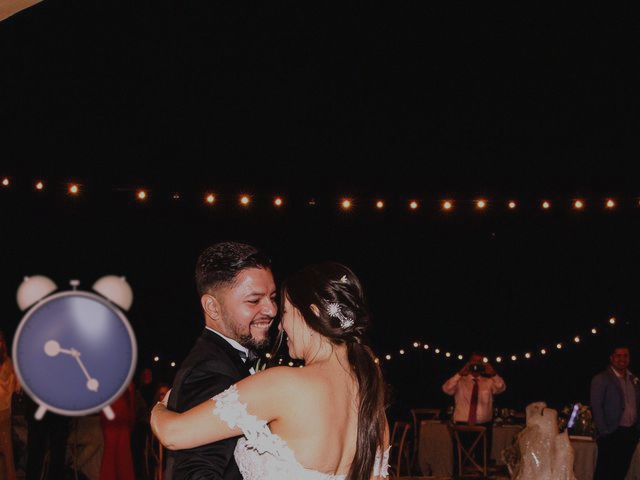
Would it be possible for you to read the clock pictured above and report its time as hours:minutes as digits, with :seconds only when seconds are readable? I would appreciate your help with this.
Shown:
9:25
